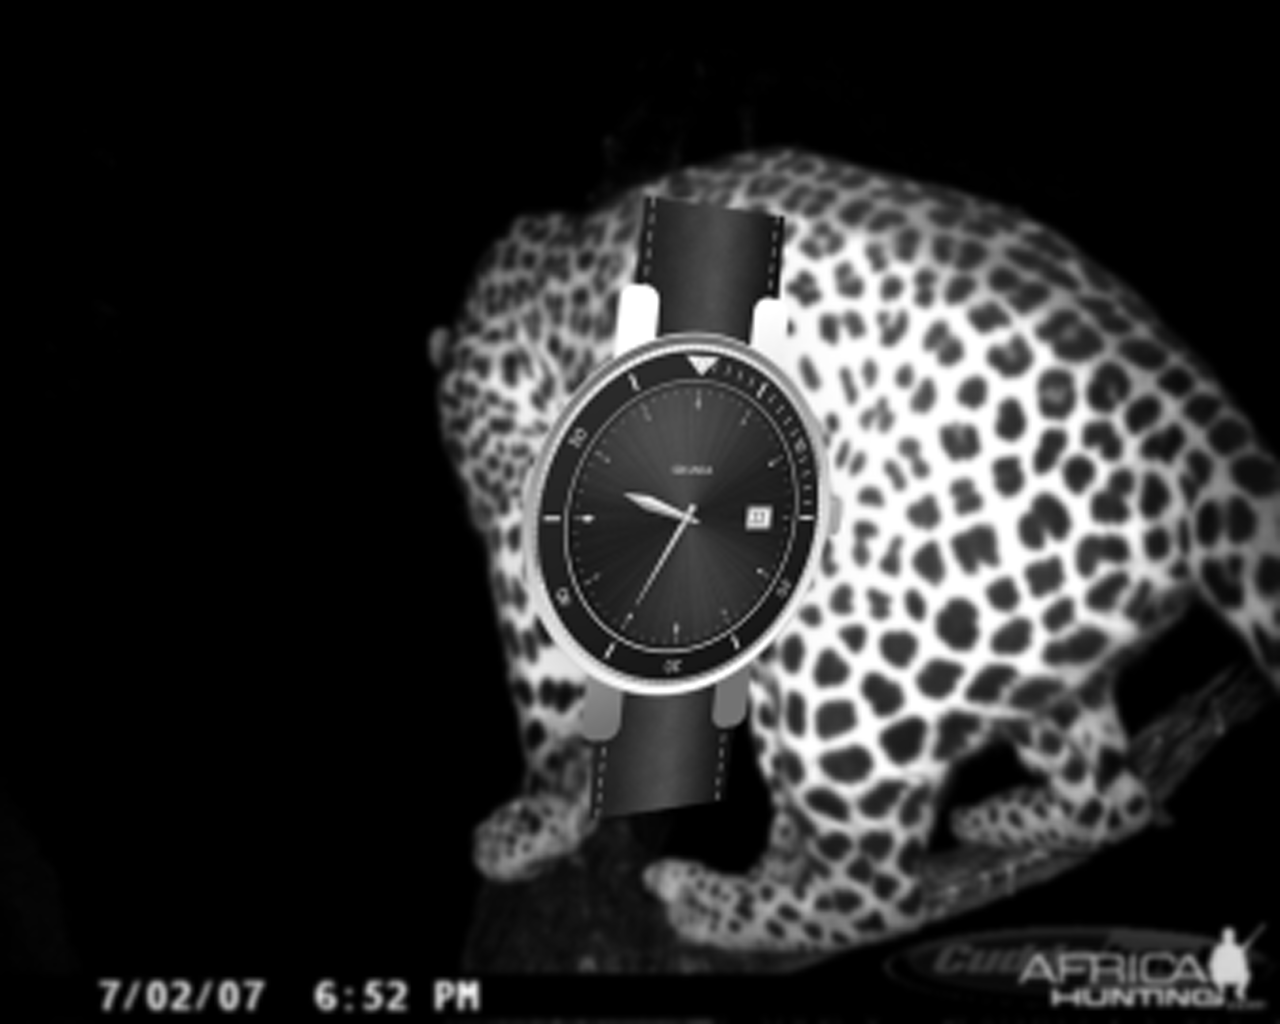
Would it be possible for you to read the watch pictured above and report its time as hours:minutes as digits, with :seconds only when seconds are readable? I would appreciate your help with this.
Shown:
9:35
